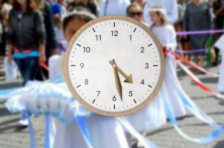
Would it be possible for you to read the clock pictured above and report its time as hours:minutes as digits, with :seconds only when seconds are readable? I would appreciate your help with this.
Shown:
4:28
